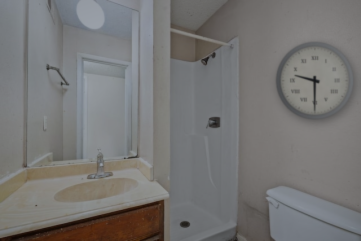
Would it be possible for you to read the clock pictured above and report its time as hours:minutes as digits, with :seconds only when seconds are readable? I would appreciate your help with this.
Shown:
9:30
